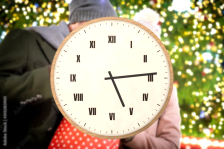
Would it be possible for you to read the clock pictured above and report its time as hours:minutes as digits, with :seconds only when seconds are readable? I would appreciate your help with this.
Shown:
5:14
